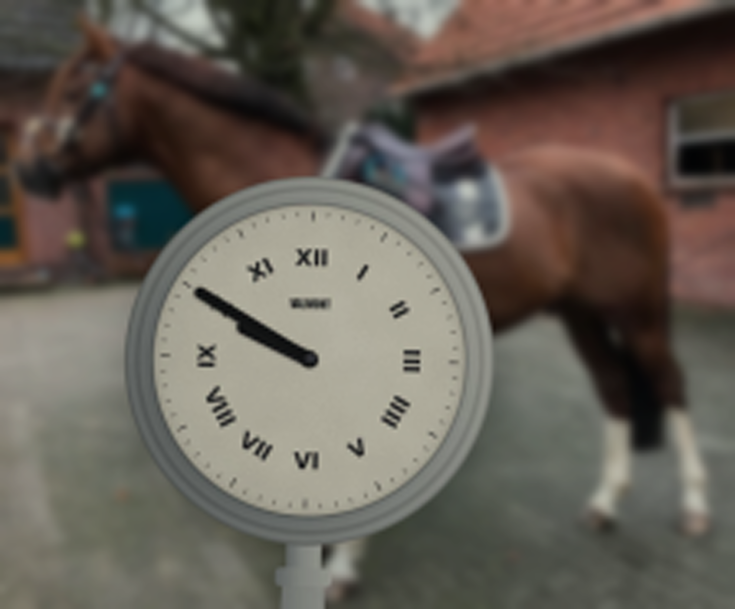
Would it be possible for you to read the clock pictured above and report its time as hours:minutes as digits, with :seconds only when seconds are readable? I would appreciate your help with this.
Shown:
9:50
